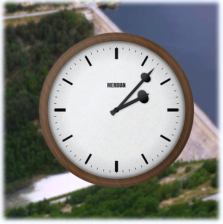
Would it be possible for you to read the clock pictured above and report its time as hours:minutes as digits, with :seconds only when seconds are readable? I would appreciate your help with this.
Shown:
2:07
